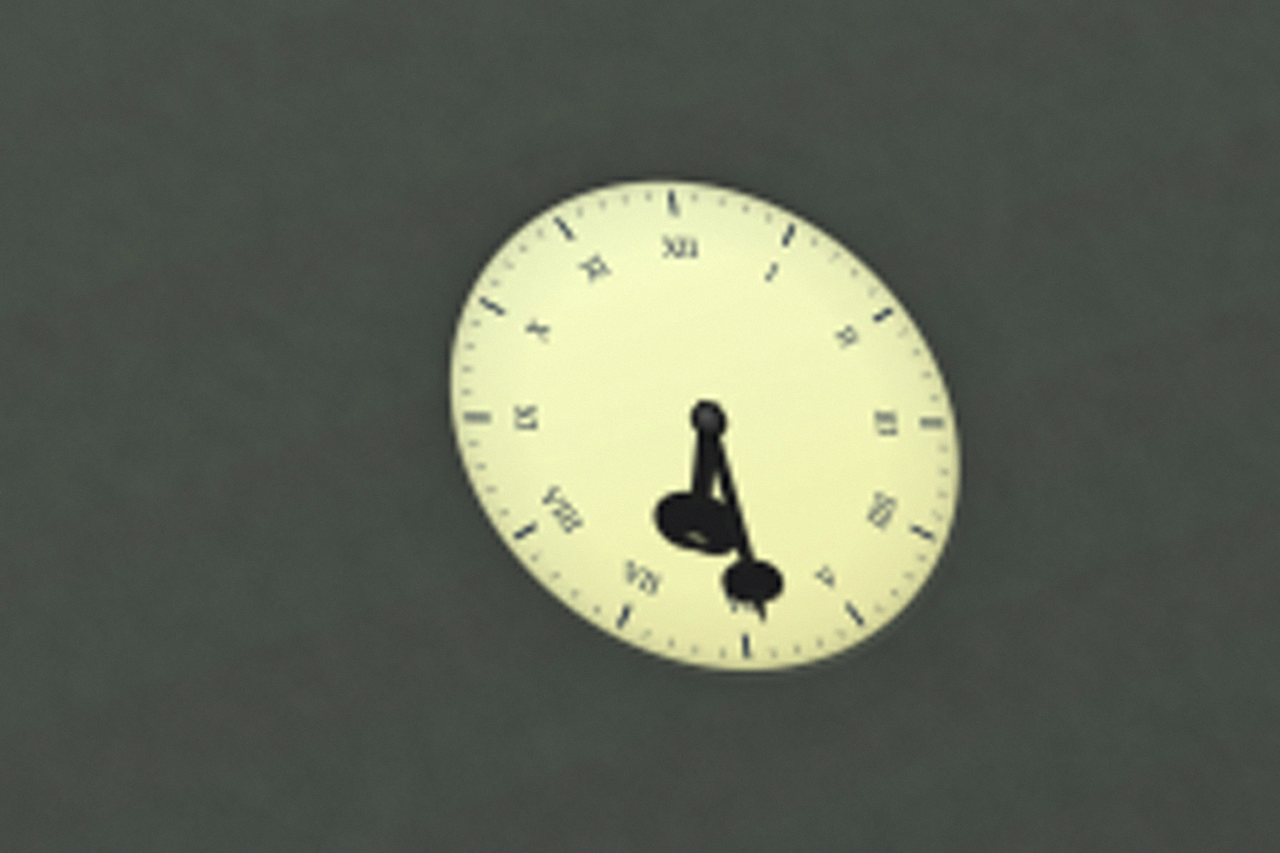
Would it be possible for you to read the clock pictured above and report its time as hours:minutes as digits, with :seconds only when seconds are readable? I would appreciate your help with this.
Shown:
6:29
